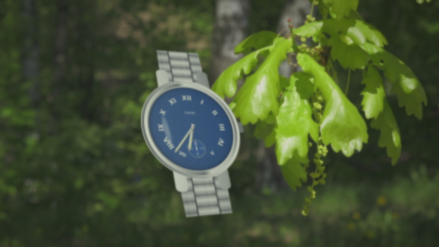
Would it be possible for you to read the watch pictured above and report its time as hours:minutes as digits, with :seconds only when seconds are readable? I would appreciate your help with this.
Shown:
6:37
